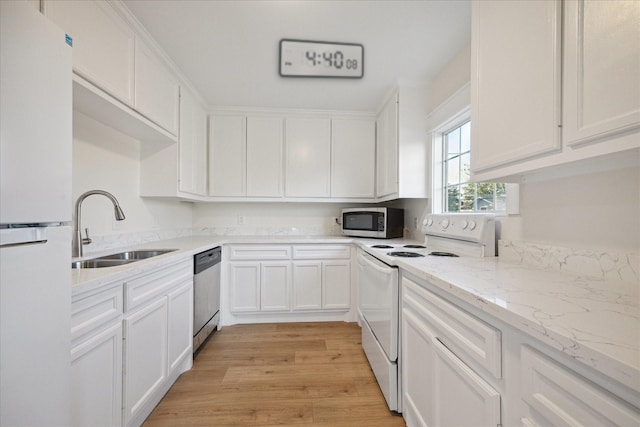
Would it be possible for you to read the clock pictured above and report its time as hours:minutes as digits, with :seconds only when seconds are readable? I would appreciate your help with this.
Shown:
4:40
